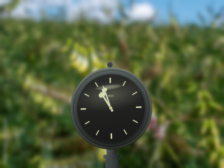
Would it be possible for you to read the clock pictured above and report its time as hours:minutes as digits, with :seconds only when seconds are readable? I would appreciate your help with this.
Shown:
10:57
